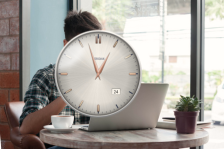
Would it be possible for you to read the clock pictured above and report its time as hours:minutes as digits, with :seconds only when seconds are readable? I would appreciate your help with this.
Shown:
12:57
